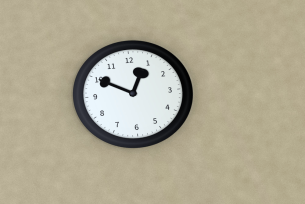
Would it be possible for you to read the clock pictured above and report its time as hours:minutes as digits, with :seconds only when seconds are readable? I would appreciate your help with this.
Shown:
12:50
